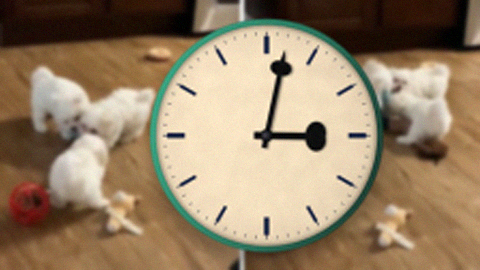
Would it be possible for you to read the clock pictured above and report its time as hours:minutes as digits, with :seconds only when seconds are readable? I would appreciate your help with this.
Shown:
3:02
